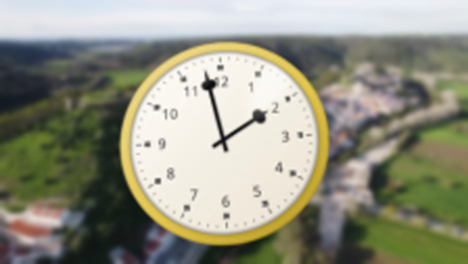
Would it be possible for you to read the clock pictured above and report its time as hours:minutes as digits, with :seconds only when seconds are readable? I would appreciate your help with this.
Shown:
1:58
